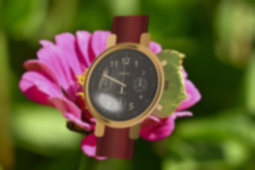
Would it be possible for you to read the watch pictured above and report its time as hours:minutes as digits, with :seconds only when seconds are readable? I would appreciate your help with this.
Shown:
9:49
